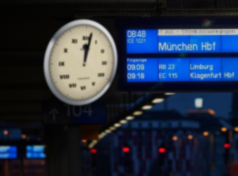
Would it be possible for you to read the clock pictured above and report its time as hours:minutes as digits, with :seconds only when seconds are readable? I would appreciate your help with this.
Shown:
12:02
